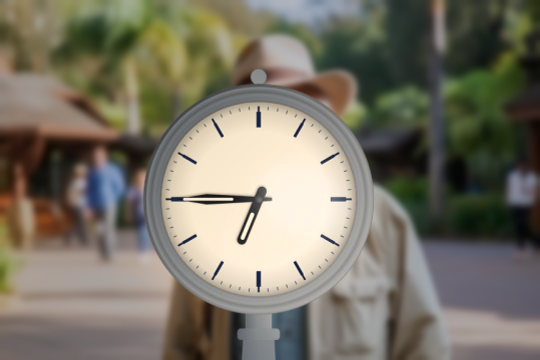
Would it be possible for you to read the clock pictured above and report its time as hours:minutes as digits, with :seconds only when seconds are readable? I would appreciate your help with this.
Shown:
6:45
